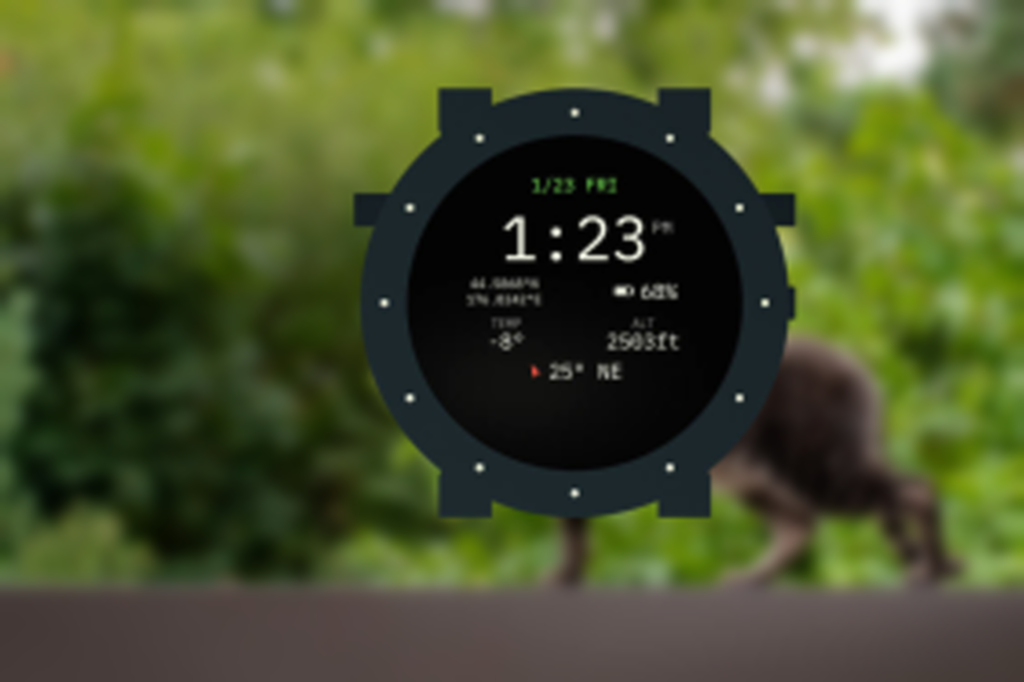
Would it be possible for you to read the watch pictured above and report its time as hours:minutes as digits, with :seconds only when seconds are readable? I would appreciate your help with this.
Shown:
1:23
